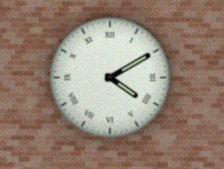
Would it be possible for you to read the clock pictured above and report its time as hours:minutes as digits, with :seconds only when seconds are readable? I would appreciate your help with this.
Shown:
4:10
